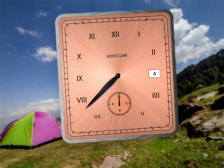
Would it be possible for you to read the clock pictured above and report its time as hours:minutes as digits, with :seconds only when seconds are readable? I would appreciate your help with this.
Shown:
7:38
